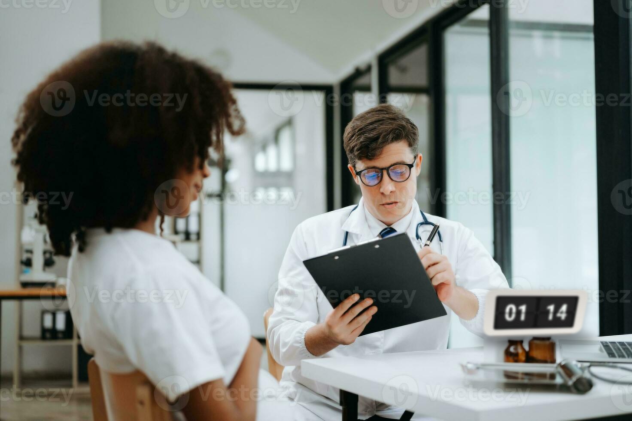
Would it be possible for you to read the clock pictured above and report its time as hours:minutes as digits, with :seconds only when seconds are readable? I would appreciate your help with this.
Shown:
1:14
